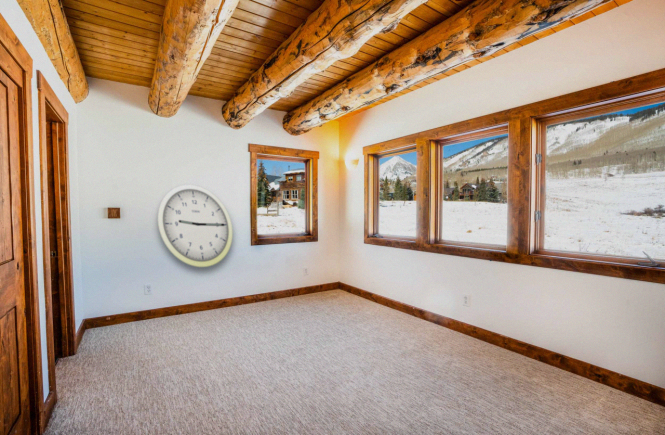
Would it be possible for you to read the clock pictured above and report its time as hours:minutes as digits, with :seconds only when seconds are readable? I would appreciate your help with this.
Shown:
9:15
